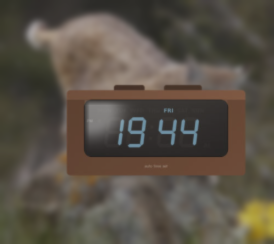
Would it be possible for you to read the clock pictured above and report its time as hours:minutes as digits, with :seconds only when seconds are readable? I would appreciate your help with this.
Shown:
19:44
